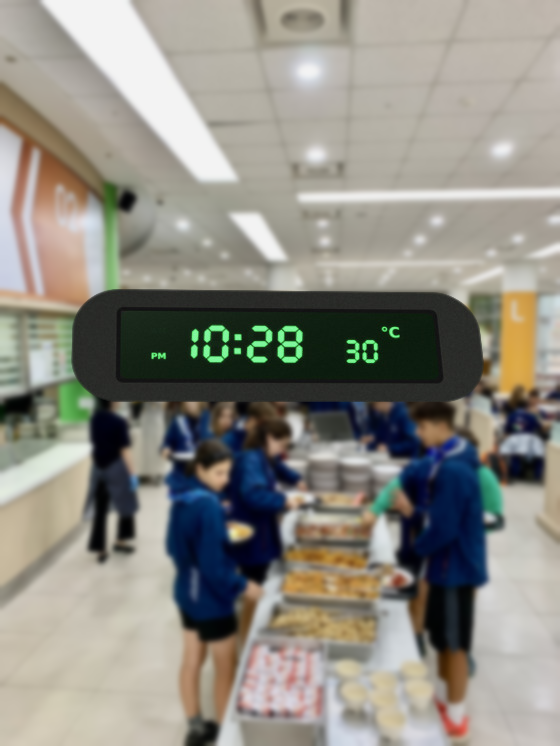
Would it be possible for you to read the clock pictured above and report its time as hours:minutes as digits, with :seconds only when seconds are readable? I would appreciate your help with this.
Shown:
10:28
